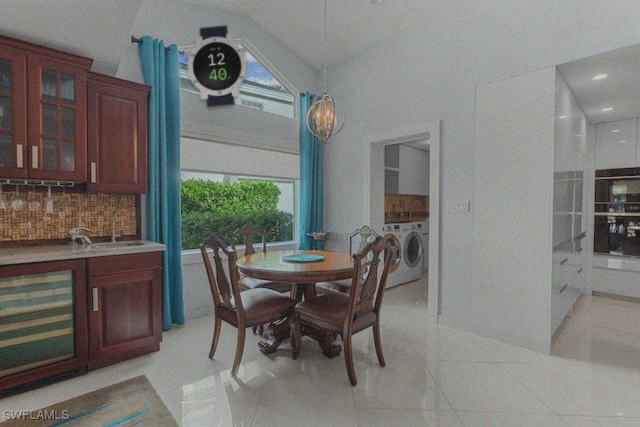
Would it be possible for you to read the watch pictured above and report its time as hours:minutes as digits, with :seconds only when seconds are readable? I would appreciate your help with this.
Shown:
12:40
